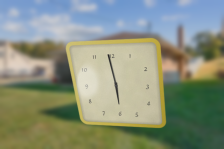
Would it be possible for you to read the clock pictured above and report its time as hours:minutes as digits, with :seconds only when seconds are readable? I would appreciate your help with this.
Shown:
5:59
